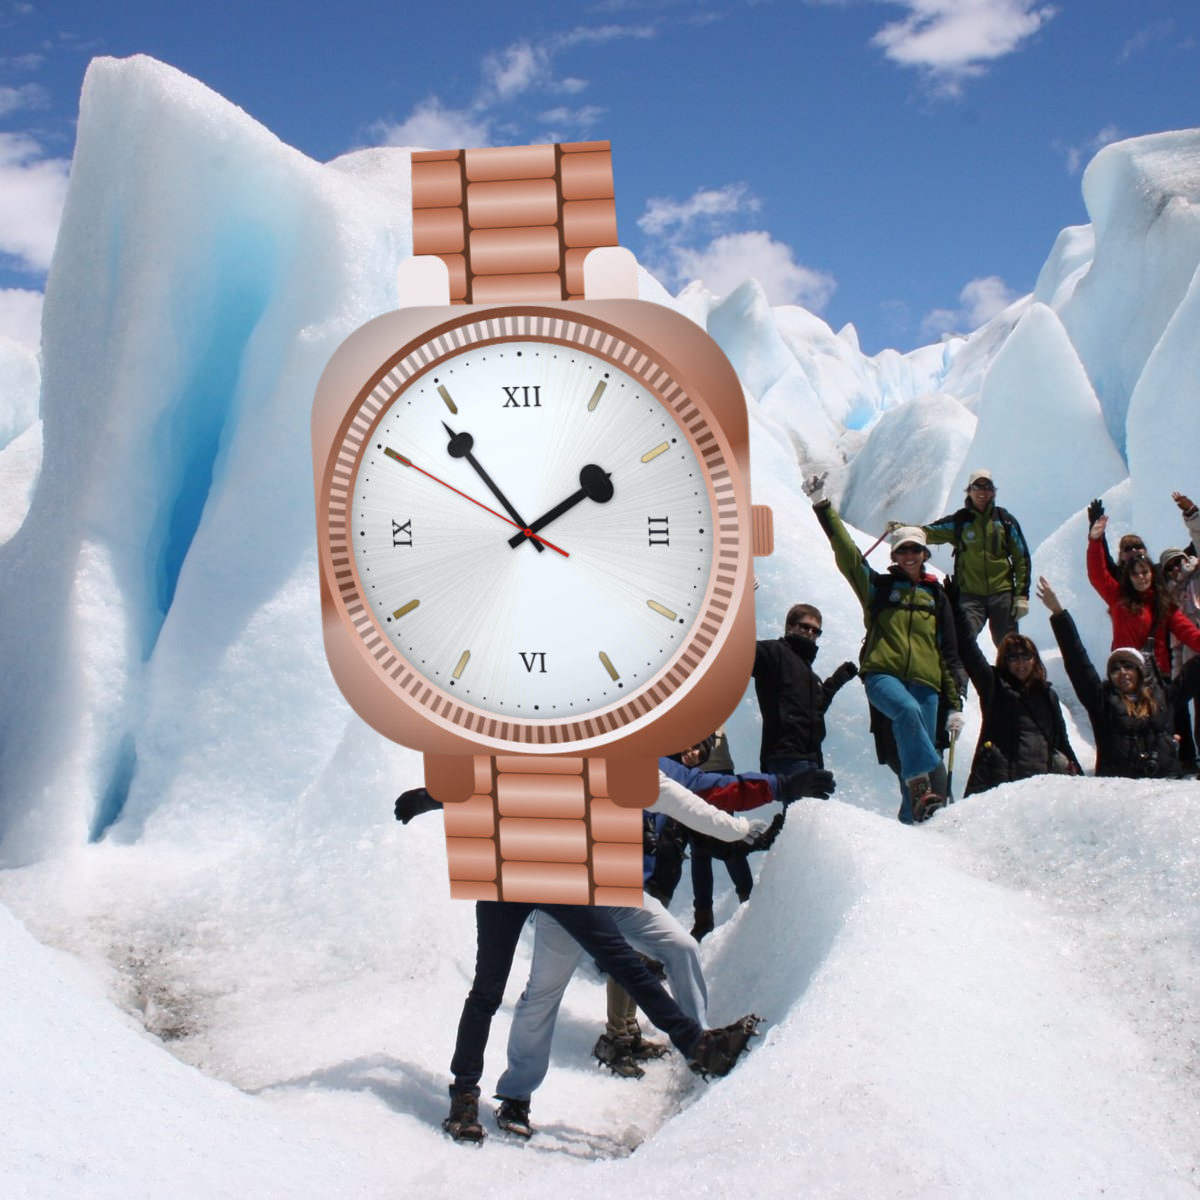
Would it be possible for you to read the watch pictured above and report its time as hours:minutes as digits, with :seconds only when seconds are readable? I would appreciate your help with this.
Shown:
1:53:50
